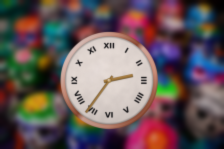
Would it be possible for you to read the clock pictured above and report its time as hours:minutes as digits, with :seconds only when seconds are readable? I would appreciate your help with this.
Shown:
2:36
